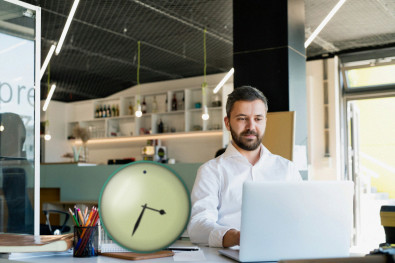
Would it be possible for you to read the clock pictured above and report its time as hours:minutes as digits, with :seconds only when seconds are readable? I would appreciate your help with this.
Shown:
3:34
